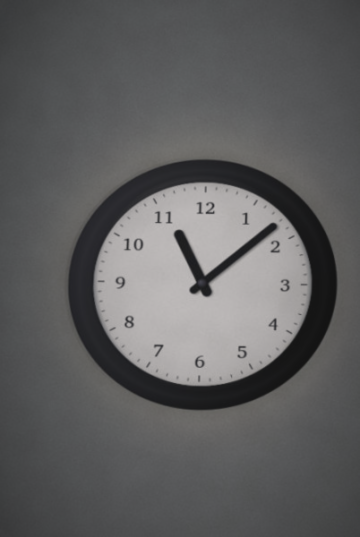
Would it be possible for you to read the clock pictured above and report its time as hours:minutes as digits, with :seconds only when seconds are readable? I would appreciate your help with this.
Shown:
11:08
